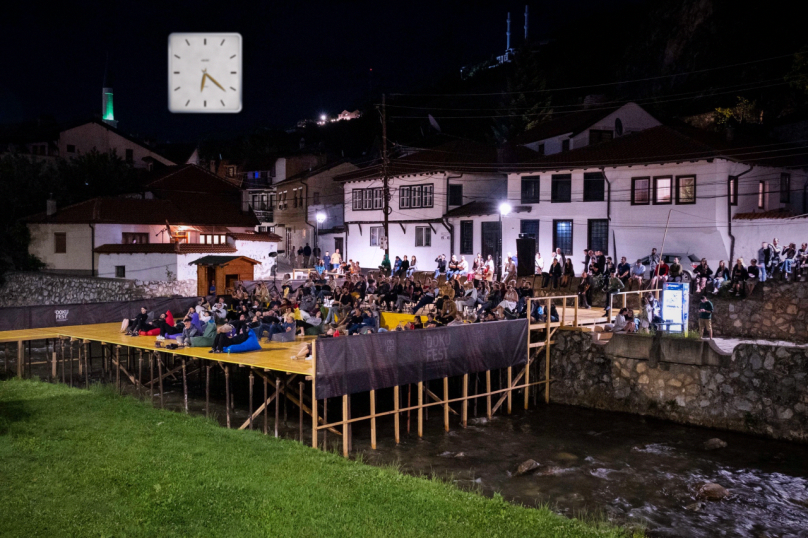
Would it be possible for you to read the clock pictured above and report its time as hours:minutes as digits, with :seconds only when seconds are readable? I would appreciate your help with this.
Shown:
6:22
